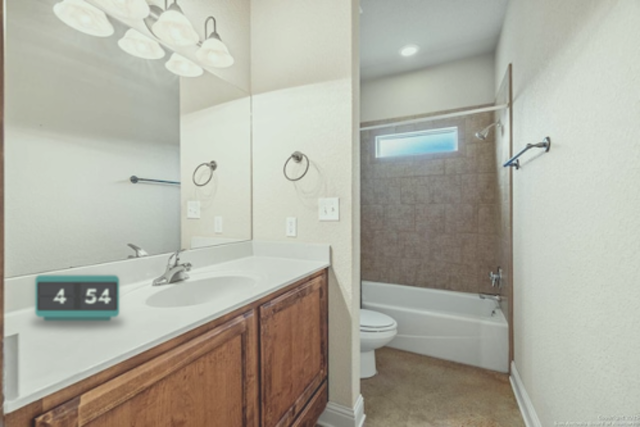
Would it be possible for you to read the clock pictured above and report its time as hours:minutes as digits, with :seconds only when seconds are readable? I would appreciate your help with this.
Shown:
4:54
